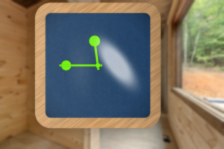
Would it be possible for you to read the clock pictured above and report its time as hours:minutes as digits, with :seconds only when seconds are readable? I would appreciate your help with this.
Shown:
11:45
